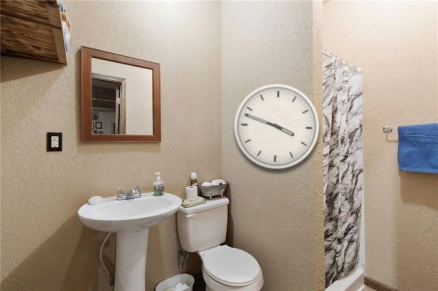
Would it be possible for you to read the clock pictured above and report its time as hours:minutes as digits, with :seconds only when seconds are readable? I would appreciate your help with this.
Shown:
3:48
